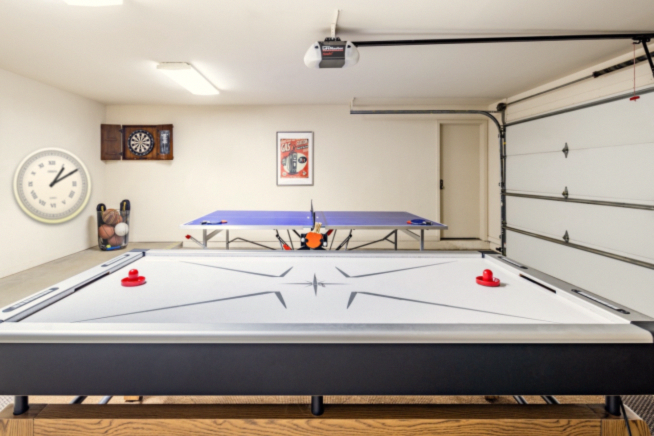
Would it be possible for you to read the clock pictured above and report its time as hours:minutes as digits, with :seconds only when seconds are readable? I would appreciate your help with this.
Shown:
1:10
